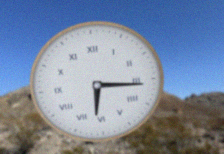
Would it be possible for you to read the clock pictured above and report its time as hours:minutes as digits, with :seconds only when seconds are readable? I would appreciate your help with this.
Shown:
6:16
